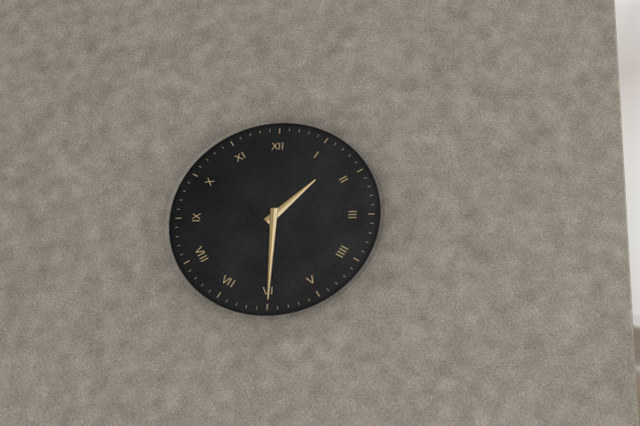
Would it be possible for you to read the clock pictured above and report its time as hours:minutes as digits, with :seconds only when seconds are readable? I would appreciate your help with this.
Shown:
1:30
